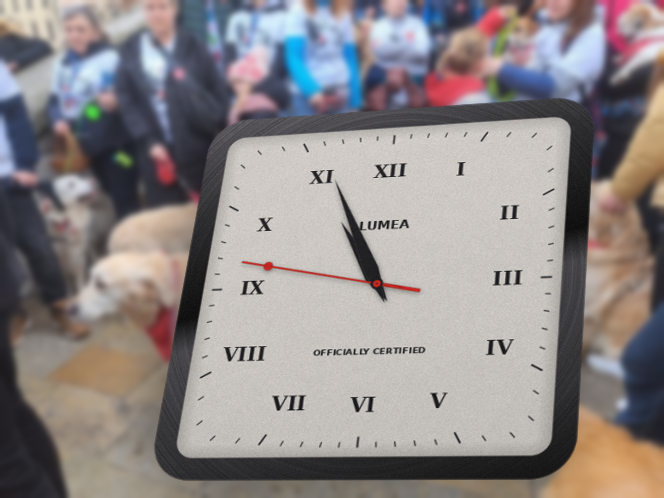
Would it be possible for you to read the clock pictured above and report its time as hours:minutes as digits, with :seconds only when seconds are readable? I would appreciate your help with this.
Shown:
10:55:47
